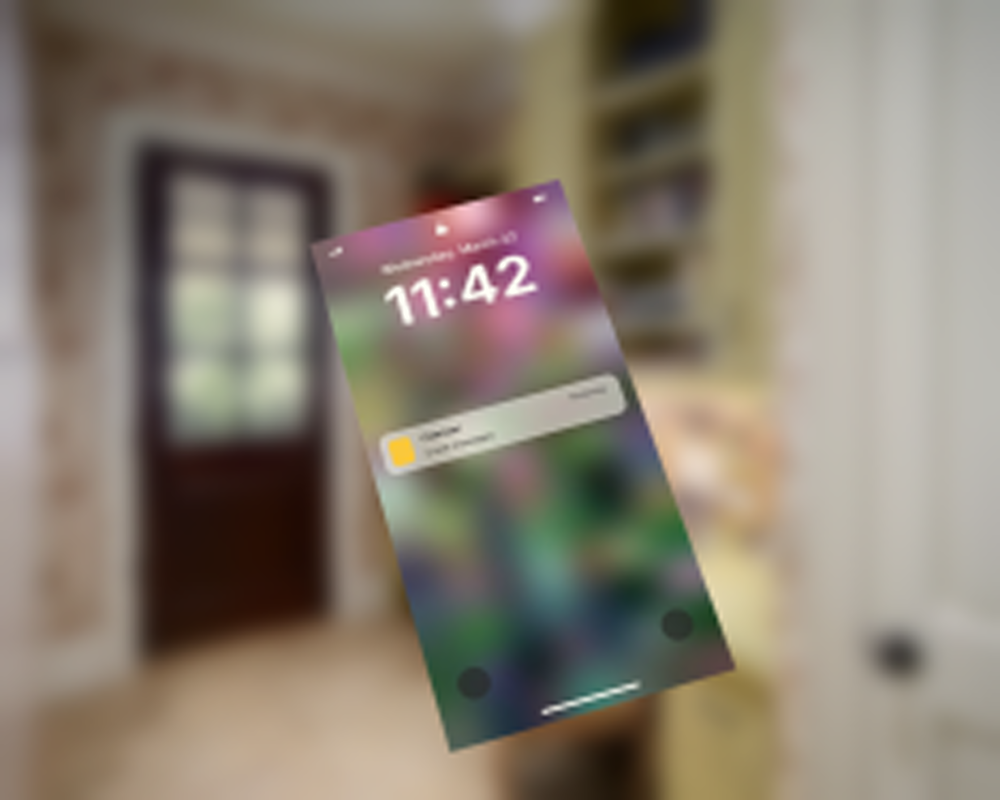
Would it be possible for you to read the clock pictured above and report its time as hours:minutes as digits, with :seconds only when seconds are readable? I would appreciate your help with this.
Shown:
11:42
